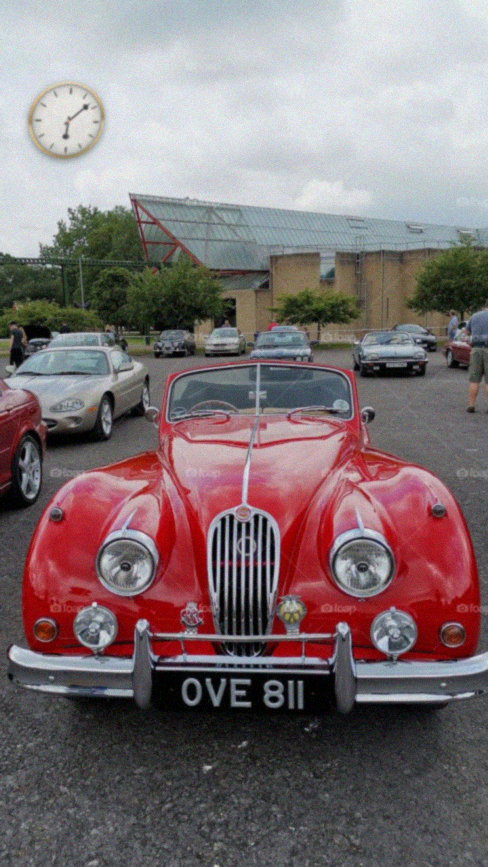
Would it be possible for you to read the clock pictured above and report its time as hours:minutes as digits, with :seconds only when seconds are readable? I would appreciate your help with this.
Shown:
6:08
